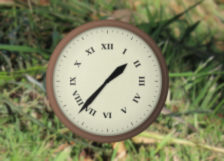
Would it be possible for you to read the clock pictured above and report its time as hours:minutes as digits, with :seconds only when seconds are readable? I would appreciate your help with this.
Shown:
1:37
